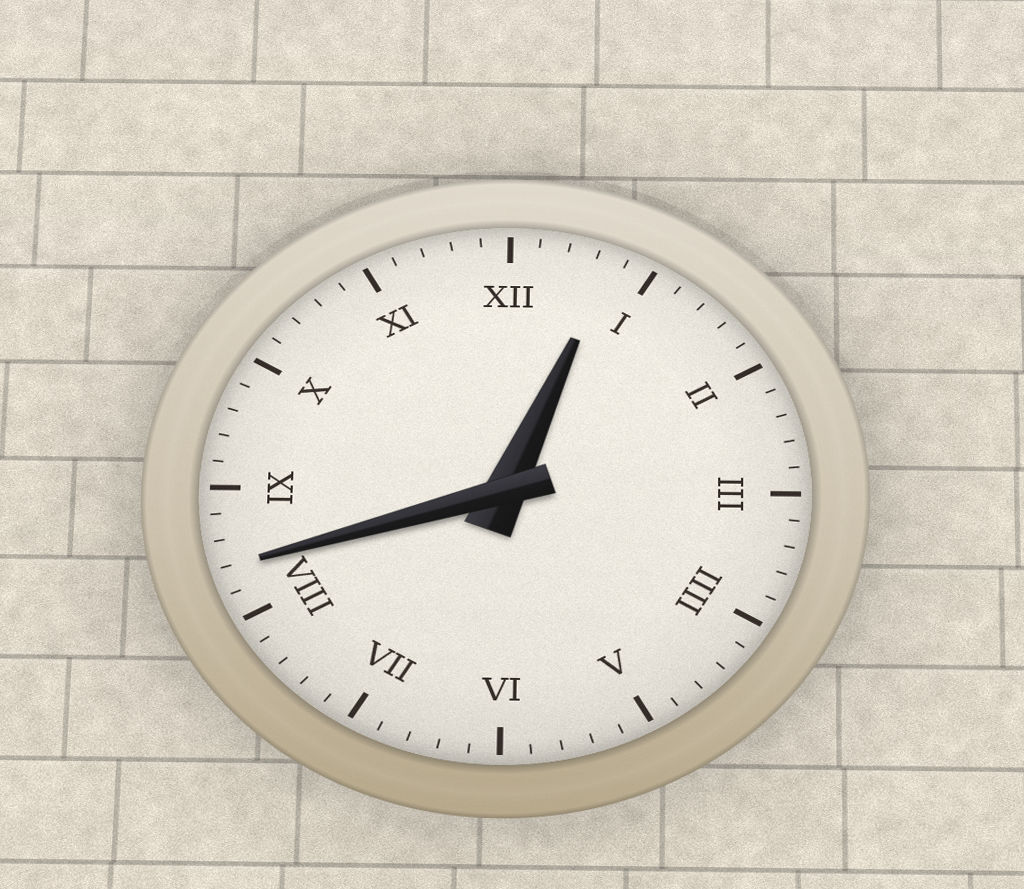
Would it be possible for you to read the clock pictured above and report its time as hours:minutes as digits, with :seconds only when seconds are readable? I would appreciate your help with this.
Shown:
12:42
